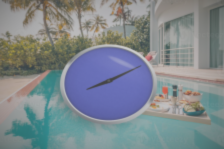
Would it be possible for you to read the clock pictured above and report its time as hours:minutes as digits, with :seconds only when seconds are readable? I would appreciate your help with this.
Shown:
8:10
